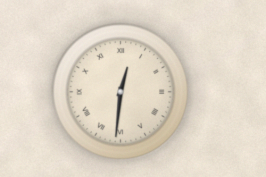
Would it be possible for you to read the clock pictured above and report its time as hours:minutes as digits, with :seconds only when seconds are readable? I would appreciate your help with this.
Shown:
12:31
